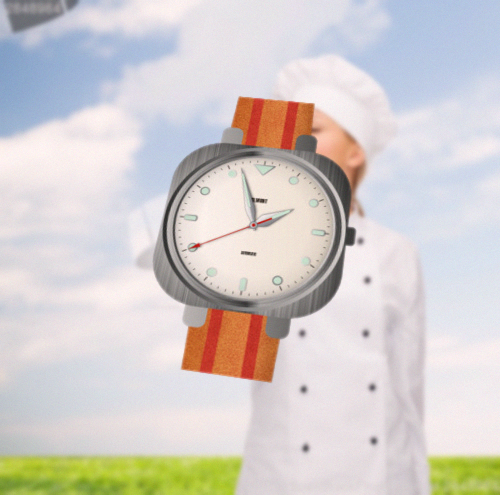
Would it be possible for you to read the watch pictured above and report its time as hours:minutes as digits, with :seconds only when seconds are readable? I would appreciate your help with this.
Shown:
1:56:40
